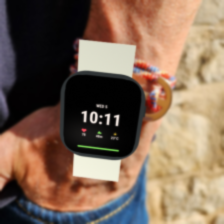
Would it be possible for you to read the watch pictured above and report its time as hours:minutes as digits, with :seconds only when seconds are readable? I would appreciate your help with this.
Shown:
10:11
